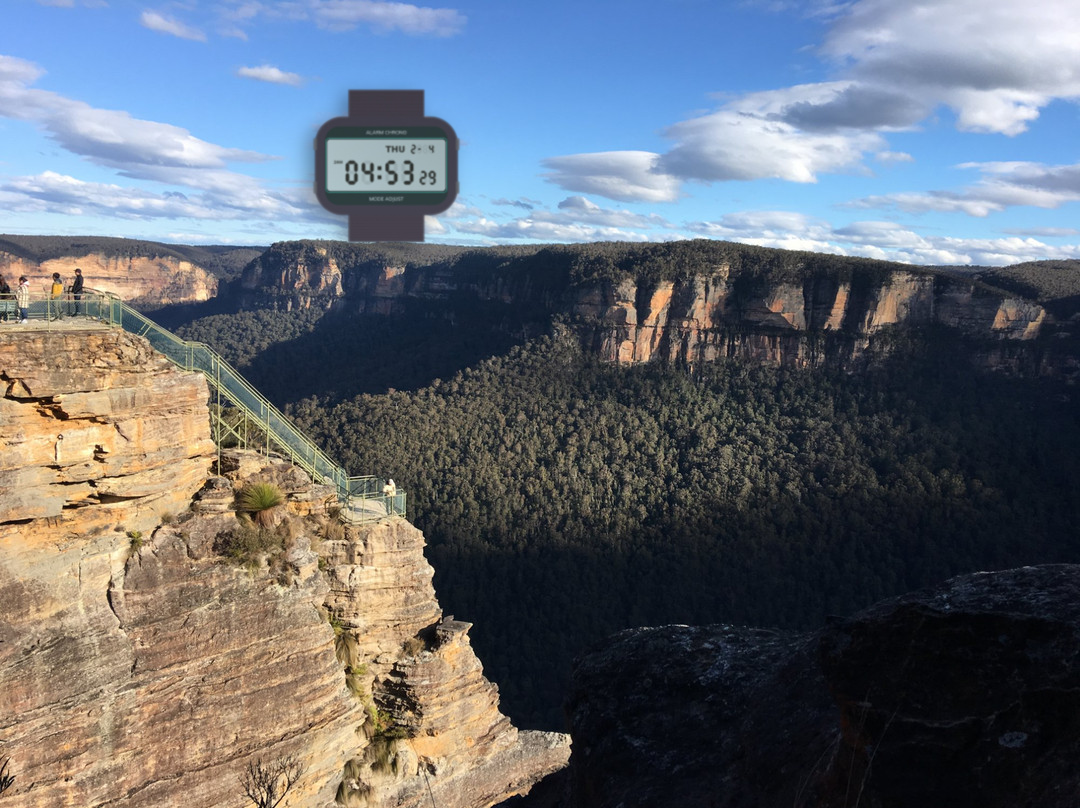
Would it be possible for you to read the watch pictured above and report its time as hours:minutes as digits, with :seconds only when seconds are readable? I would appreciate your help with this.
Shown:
4:53:29
